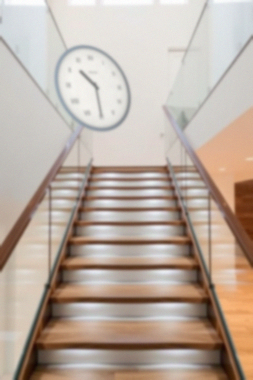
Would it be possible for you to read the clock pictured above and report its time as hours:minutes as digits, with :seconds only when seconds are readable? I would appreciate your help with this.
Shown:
10:30
